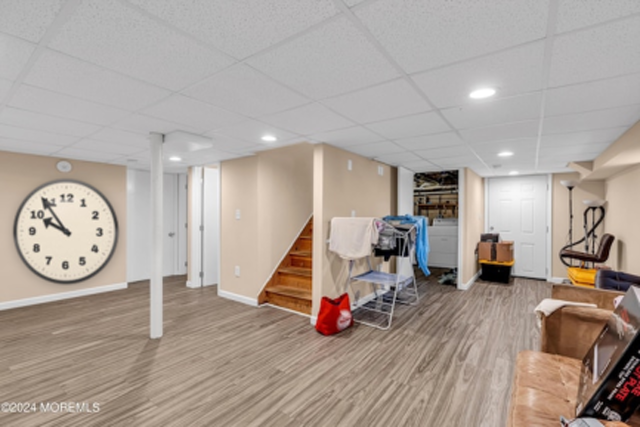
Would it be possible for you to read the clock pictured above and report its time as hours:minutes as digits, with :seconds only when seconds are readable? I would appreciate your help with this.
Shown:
9:54
